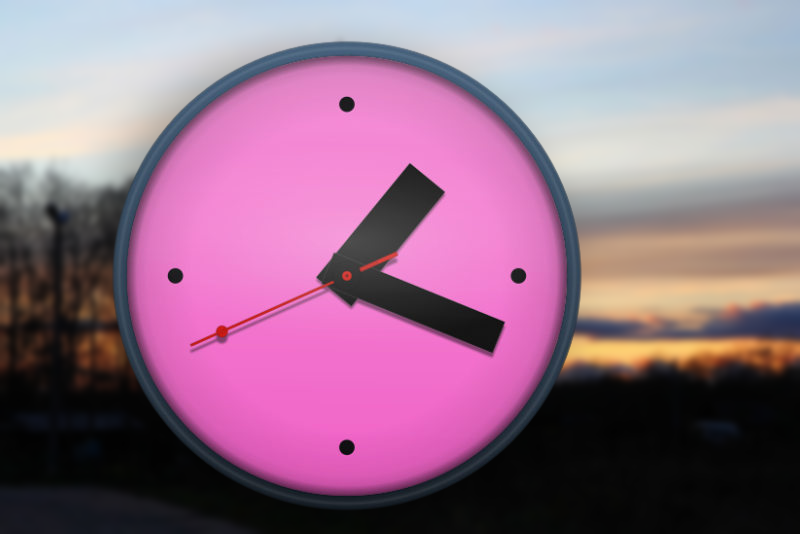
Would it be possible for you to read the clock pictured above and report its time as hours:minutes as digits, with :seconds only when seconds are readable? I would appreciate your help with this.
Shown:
1:18:41
